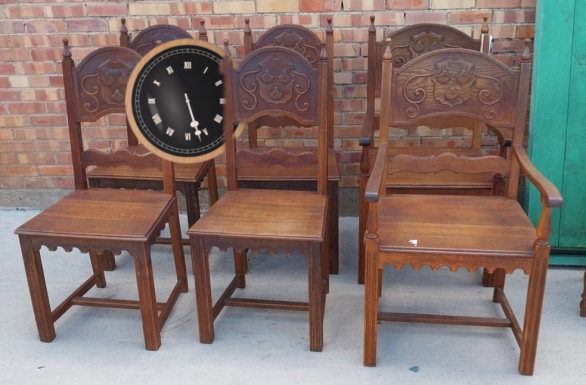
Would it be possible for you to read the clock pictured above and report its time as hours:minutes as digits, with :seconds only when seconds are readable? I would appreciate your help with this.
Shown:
5:27
